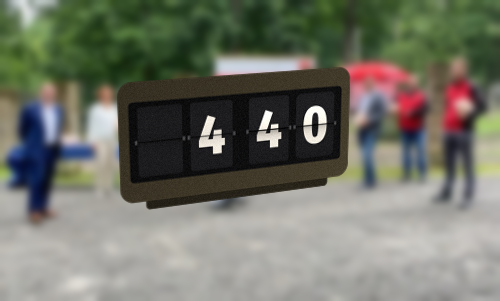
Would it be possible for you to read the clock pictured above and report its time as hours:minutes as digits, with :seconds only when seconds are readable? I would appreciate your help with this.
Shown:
4:40
